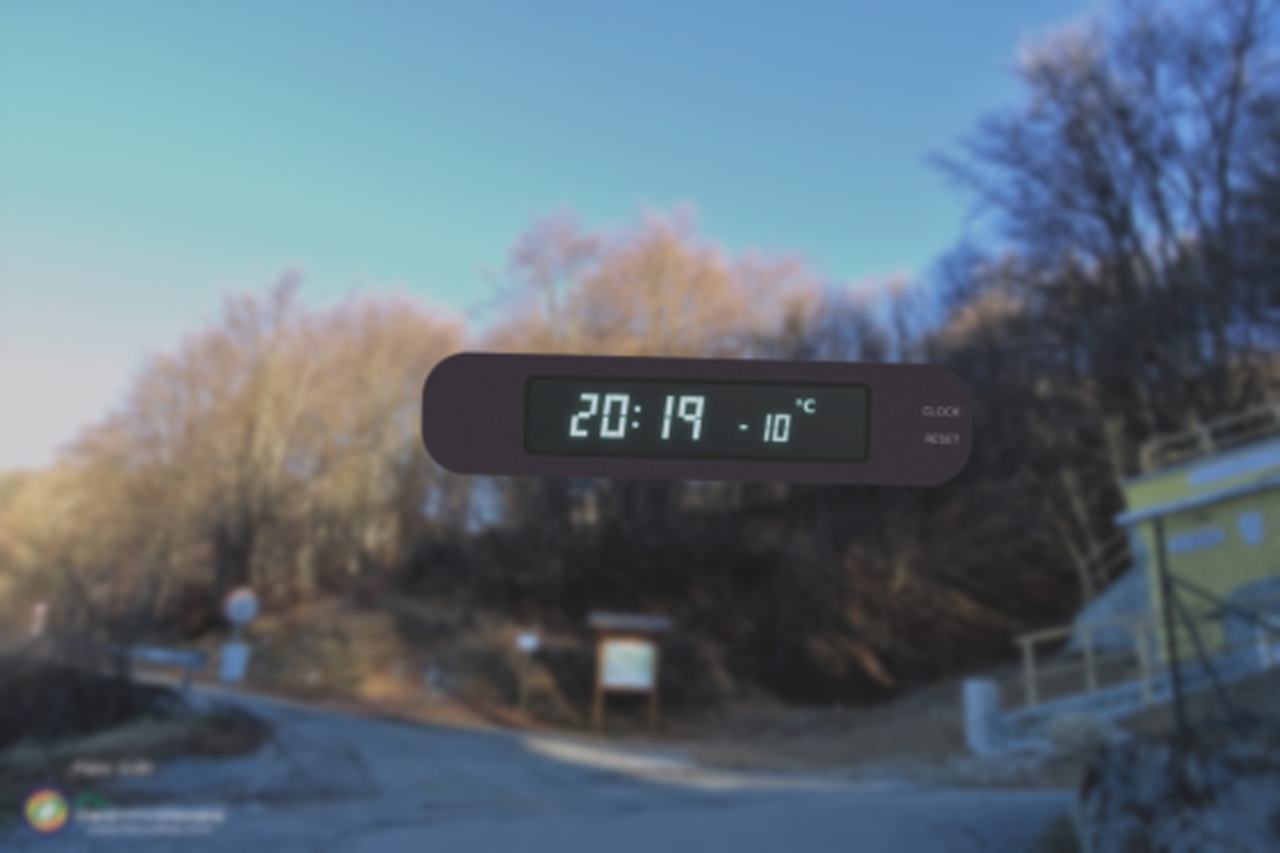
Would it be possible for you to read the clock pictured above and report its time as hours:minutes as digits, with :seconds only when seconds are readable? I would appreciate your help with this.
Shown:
20:19
